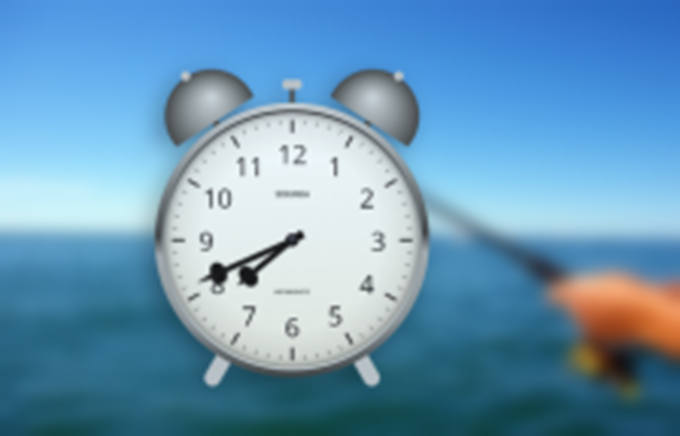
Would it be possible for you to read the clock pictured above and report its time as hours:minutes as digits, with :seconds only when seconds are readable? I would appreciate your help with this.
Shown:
7:41
